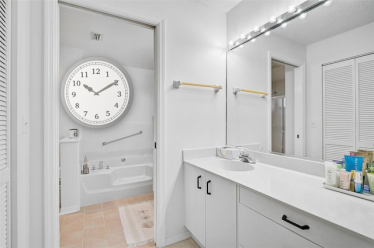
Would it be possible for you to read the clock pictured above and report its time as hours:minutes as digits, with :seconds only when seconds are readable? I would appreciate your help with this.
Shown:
10:10
